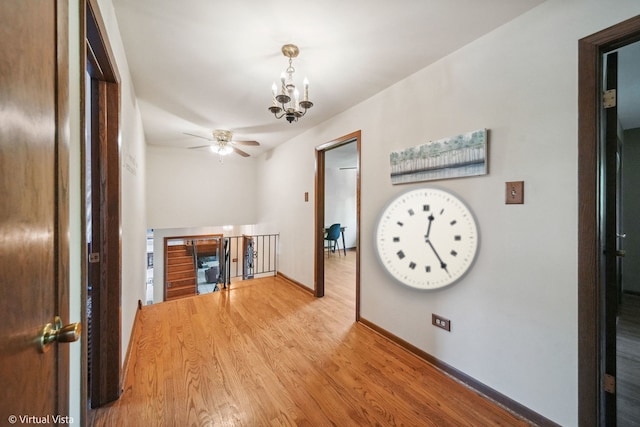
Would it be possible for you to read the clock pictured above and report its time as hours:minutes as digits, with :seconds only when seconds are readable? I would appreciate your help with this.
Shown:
12:25
